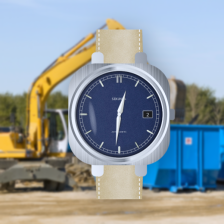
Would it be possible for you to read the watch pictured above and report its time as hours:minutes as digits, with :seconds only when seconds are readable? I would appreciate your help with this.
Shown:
12:31
